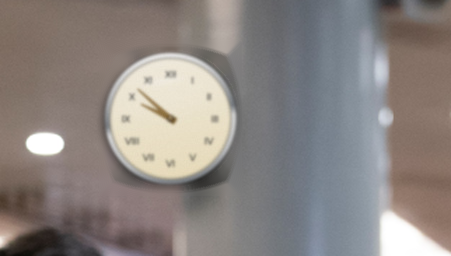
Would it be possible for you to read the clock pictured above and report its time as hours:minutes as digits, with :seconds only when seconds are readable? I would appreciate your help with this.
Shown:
9:52
